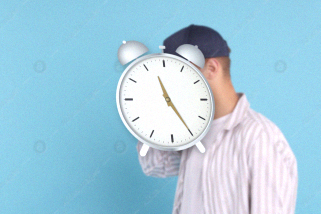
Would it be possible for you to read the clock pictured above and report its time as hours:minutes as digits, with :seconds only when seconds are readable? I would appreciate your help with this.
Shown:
11:25
